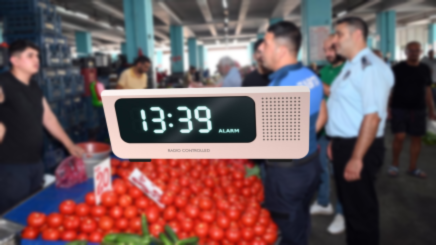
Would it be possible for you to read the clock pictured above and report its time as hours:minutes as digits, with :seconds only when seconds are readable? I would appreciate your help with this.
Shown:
13:39
